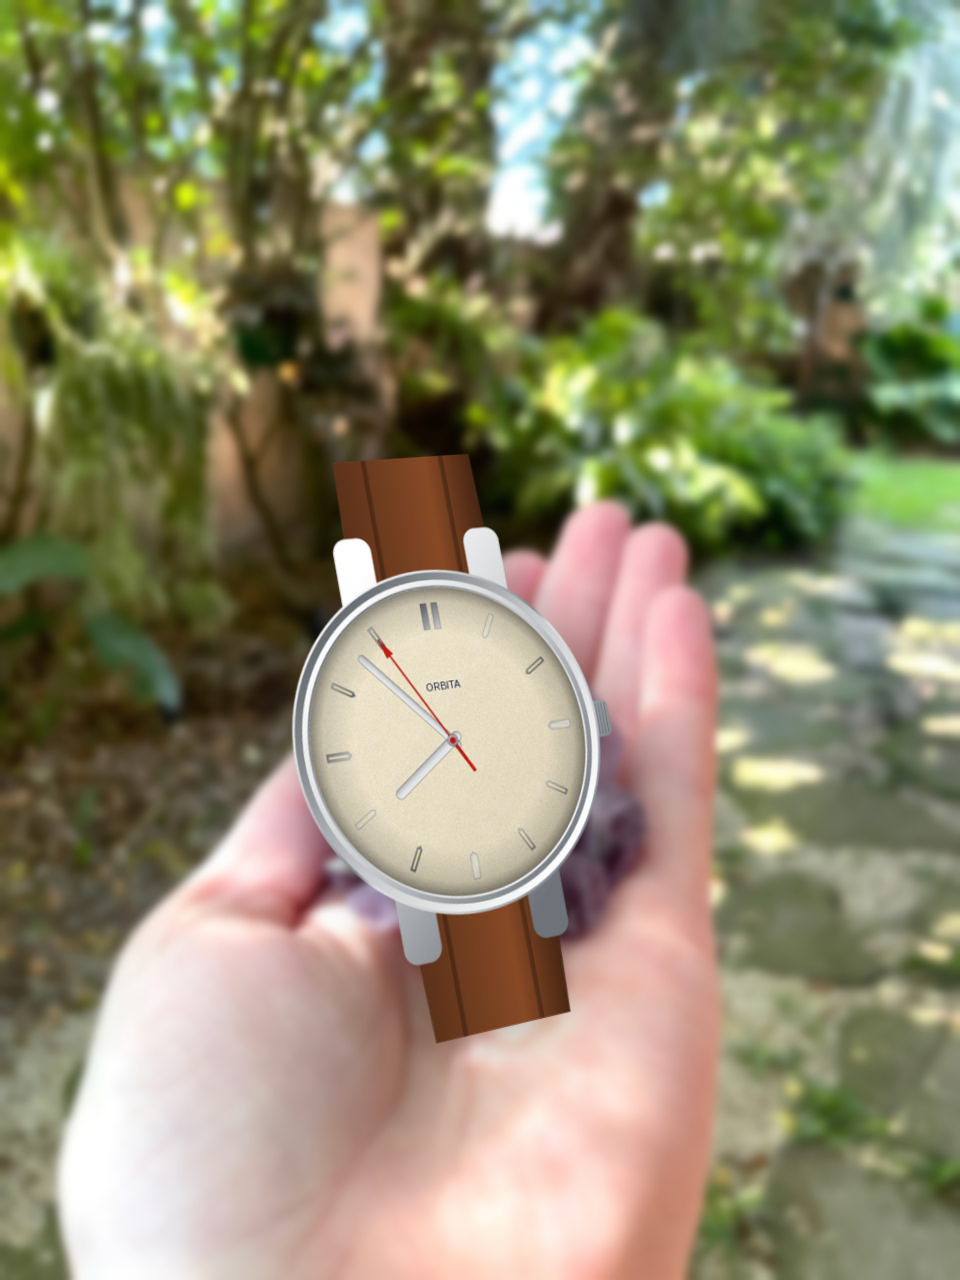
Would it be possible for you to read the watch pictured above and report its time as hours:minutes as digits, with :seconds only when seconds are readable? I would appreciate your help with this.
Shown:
7:52:55
